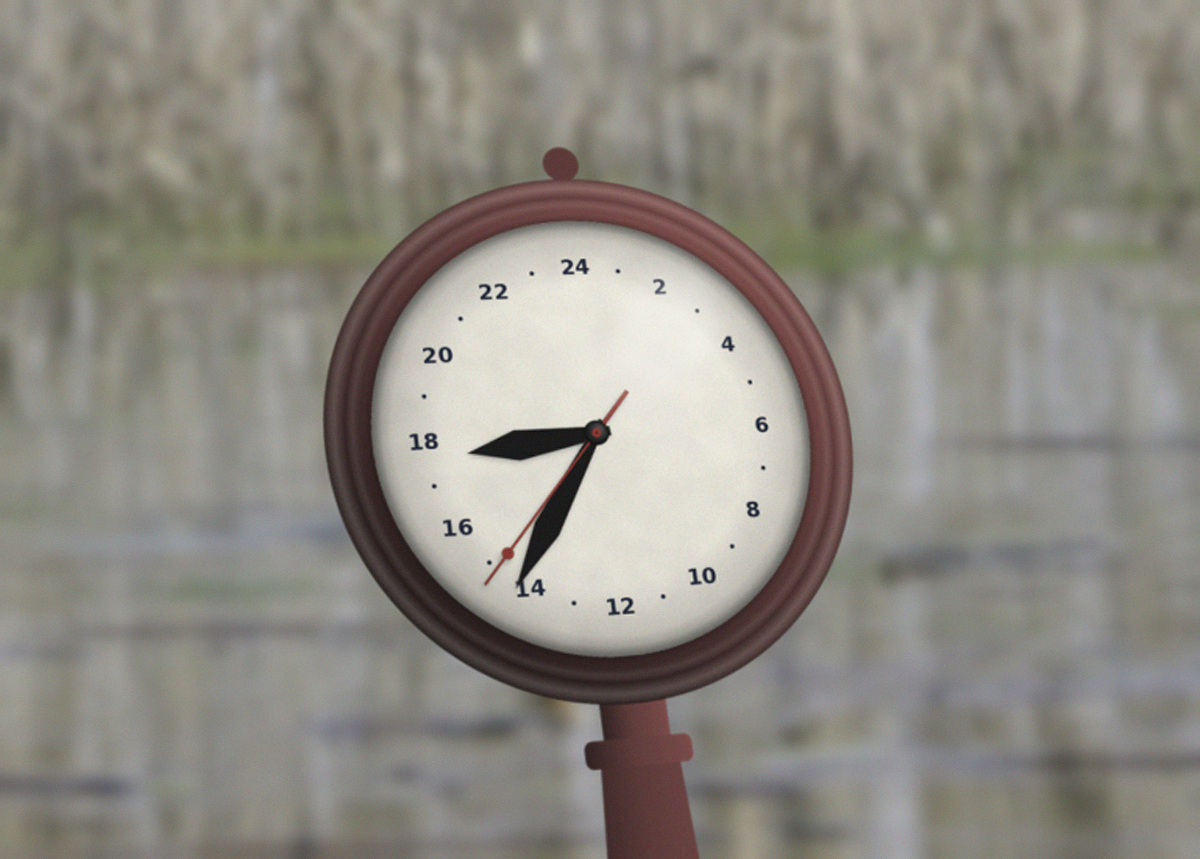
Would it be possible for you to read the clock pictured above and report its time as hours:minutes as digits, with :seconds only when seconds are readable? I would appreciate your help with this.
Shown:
17:35:37
